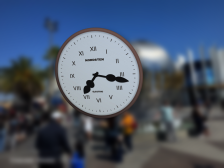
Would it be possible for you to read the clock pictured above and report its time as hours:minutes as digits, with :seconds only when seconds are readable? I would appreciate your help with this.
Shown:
7:17
